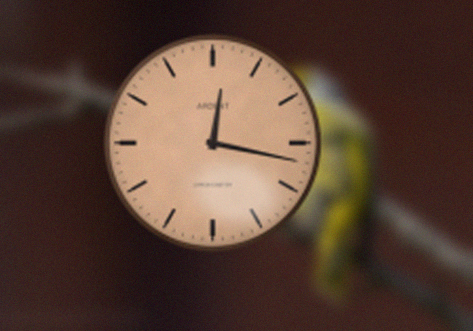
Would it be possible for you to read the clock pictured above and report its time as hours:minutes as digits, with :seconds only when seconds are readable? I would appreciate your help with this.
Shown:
12:17
